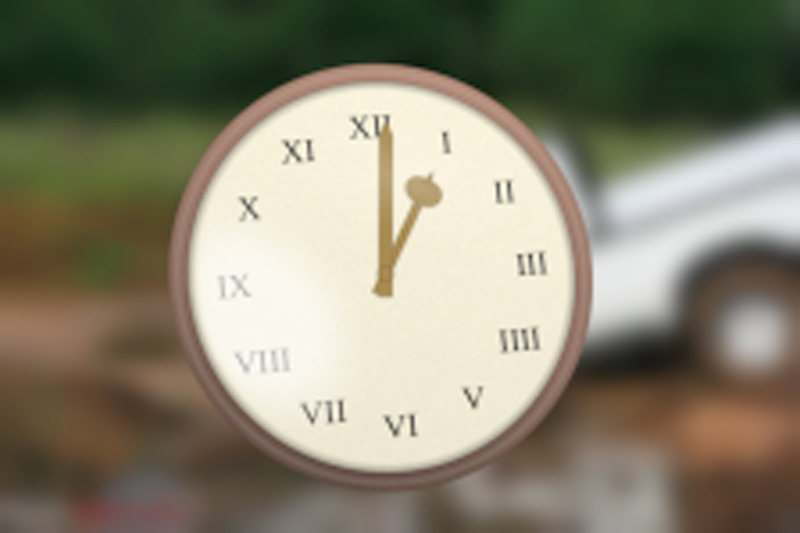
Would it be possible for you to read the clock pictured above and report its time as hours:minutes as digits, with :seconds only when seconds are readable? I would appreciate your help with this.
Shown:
1:01
